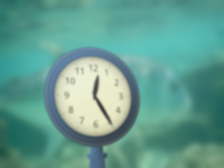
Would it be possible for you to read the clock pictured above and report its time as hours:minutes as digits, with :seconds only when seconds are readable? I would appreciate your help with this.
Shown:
12:25
